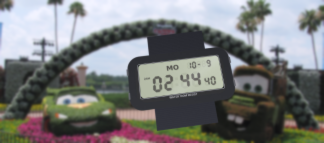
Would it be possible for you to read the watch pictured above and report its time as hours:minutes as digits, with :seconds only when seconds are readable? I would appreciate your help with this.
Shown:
2:44:40
